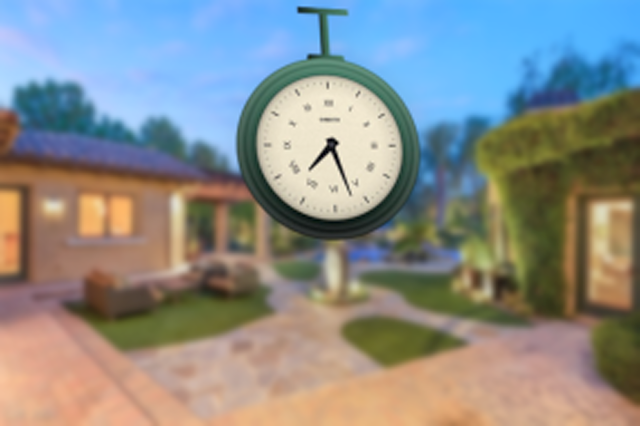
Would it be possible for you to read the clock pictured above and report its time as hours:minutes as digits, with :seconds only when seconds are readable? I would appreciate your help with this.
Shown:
7:27
